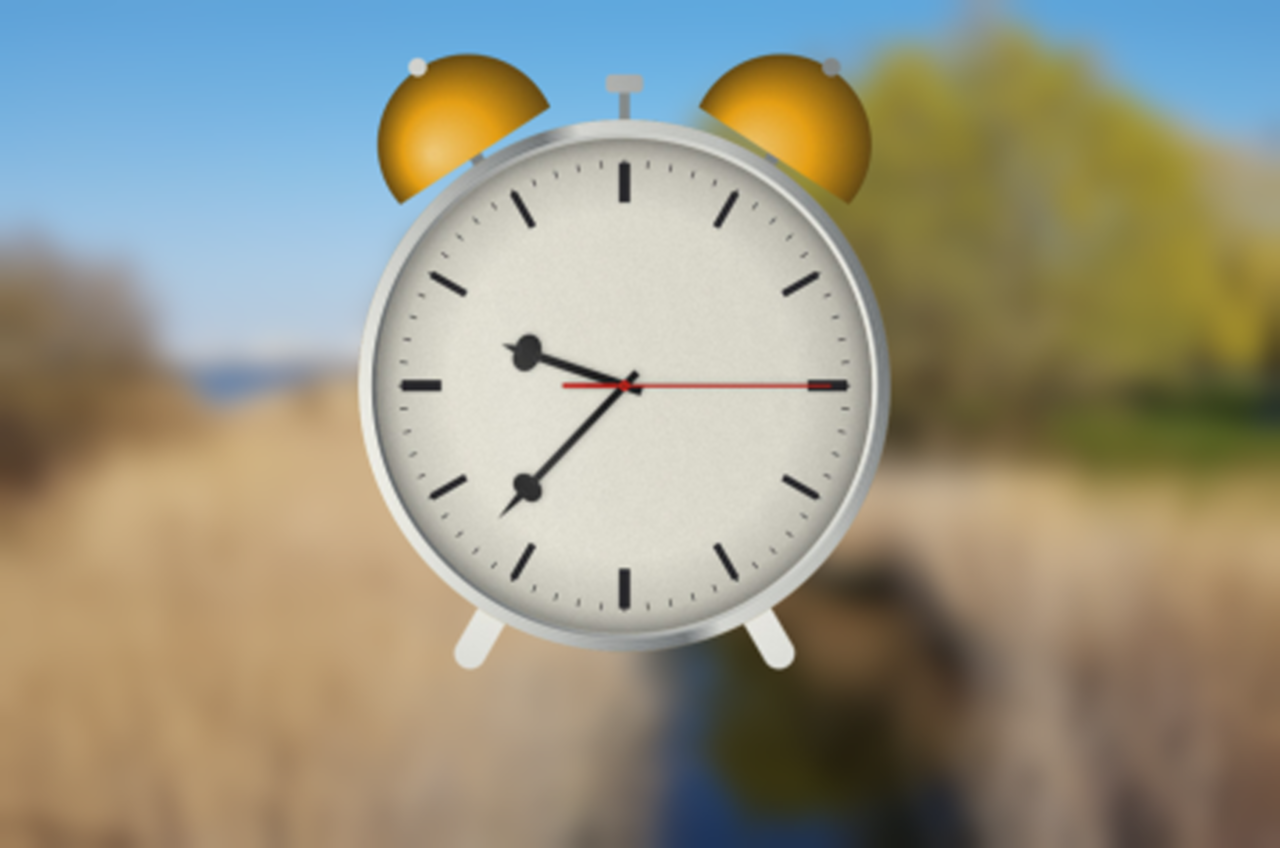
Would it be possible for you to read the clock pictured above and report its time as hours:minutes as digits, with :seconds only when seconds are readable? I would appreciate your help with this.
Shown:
9:37:15
